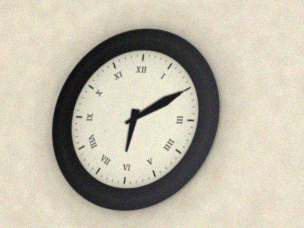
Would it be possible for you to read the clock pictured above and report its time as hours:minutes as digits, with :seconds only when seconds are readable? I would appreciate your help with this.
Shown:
6:10
